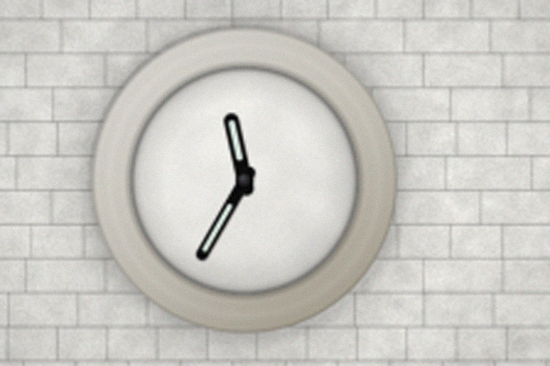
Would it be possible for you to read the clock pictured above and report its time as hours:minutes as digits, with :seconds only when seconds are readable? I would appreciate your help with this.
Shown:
11:35
